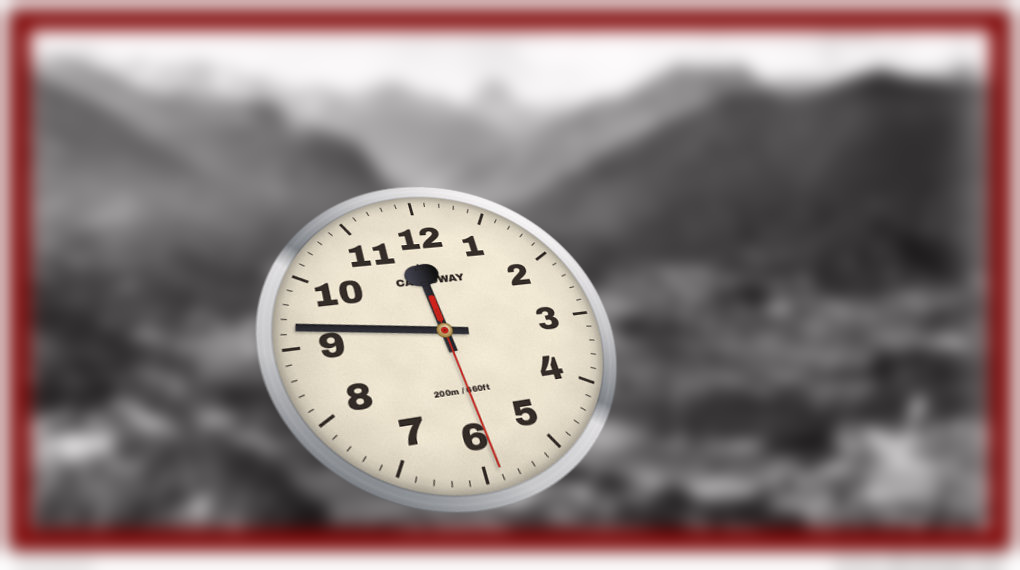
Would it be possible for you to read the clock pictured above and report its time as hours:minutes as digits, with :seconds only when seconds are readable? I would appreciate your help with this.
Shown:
11:46:29
